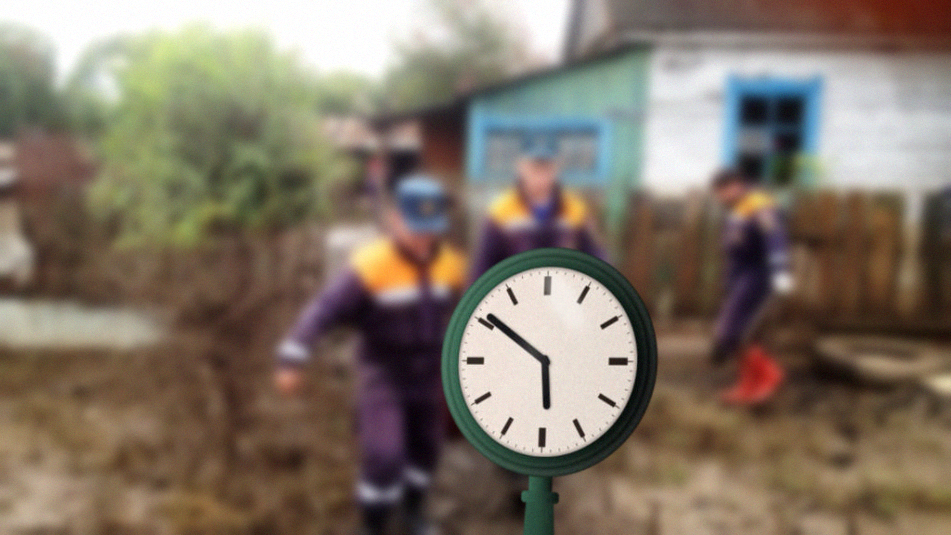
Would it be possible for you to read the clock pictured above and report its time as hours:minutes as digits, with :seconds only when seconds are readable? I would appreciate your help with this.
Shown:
5:51
